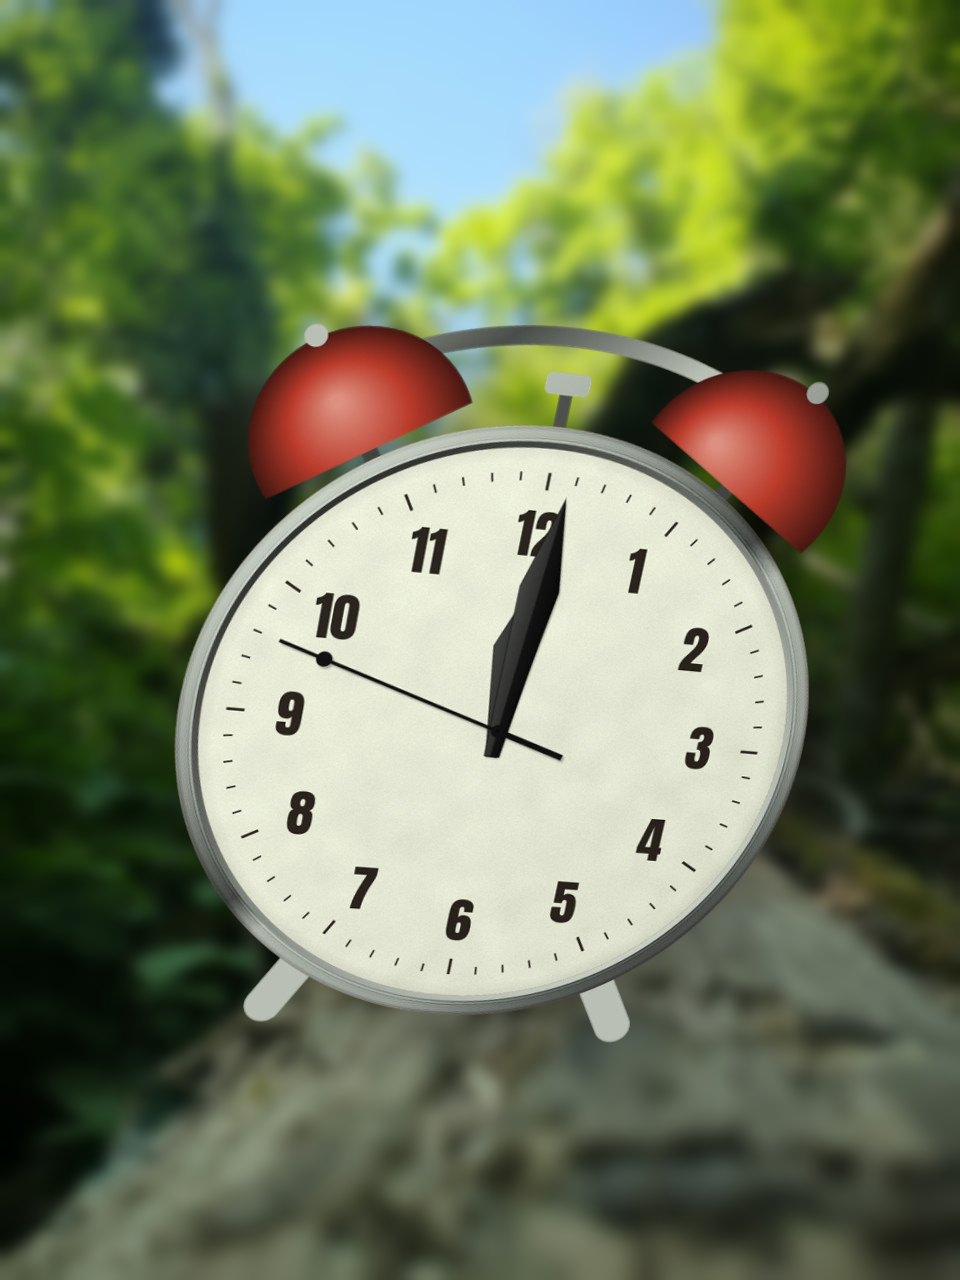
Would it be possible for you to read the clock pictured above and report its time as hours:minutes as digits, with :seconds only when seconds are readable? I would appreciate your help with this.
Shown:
12:00:48
